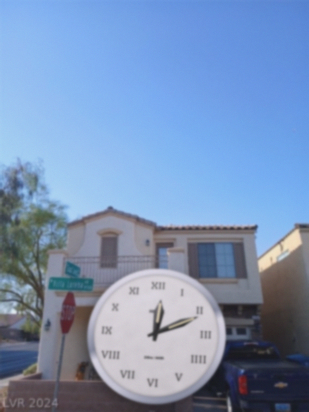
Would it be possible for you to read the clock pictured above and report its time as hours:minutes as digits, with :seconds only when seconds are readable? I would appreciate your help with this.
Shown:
12:11
